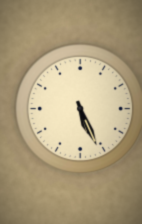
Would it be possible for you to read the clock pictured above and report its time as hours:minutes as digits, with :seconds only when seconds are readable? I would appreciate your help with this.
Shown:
5:26
